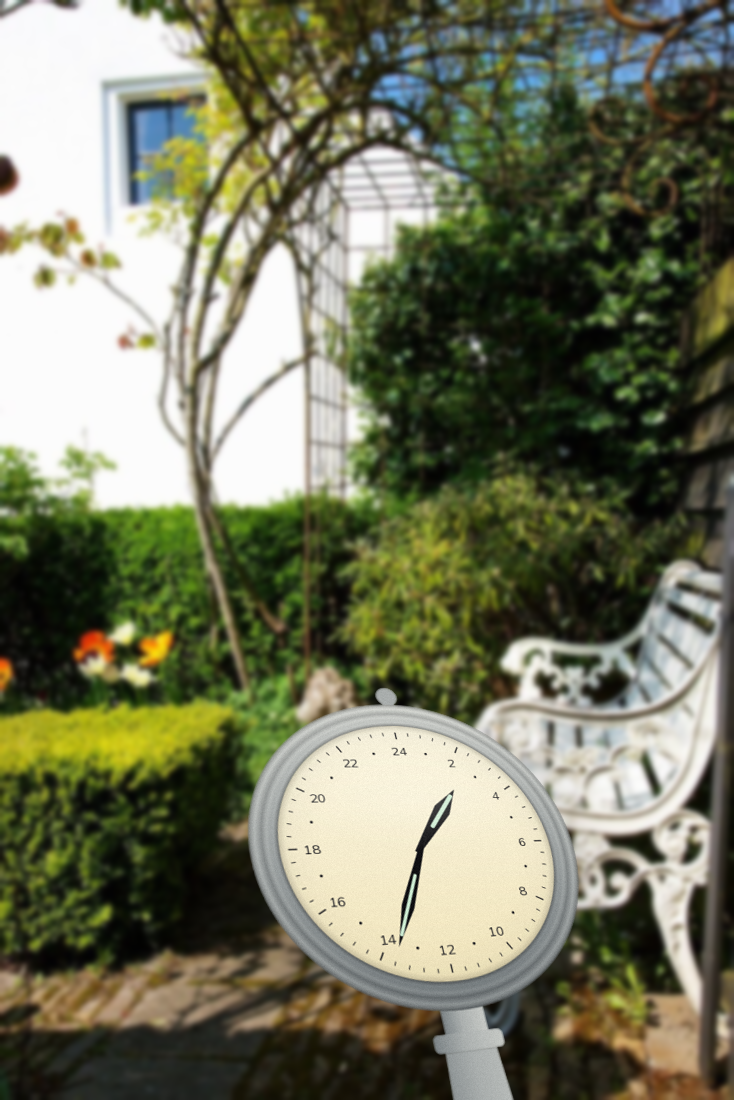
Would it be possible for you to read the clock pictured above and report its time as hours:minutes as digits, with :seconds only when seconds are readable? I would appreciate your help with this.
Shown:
2:34
